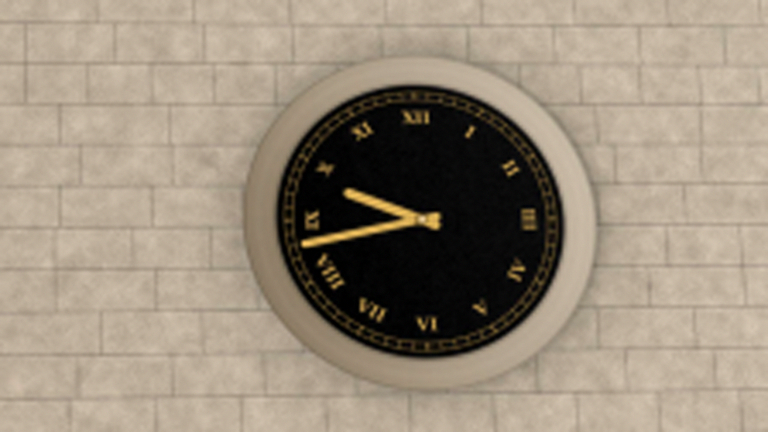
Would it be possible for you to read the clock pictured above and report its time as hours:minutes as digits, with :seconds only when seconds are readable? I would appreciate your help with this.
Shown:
9:43
